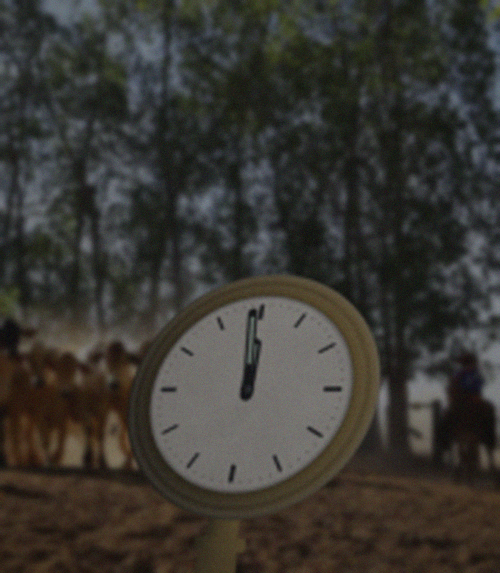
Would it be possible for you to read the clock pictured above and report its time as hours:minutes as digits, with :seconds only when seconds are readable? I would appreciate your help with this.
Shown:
11:59
